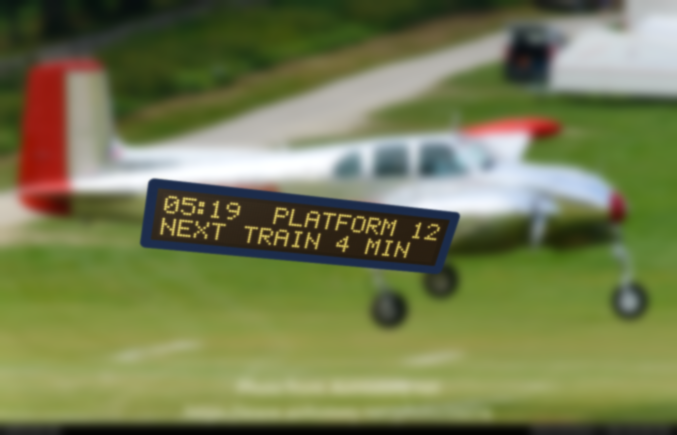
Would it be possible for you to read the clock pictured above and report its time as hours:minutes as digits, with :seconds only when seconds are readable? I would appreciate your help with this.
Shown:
5:19
